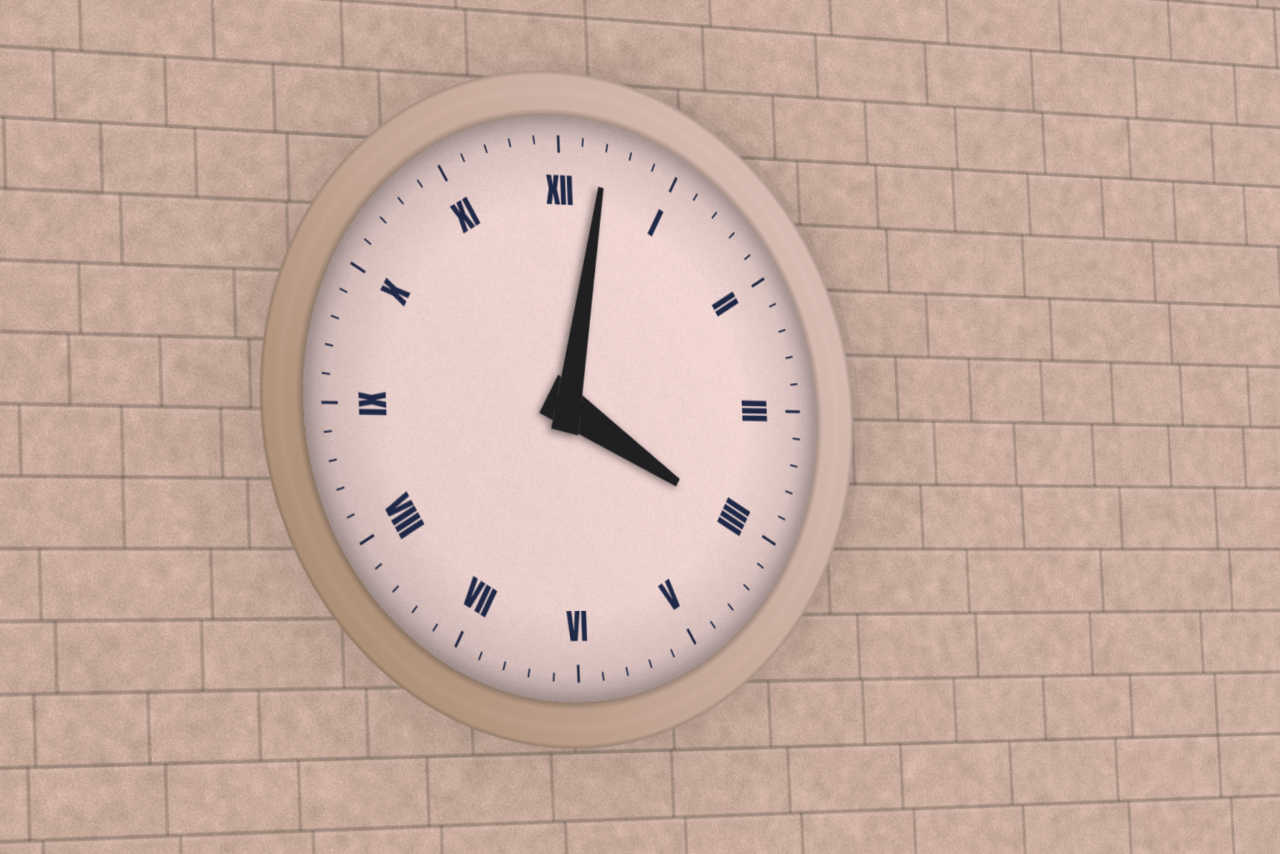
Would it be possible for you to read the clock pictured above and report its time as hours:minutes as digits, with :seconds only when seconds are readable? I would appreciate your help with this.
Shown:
4:02
